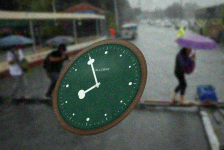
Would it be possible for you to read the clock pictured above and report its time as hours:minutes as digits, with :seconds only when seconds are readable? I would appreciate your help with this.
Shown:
7:55
